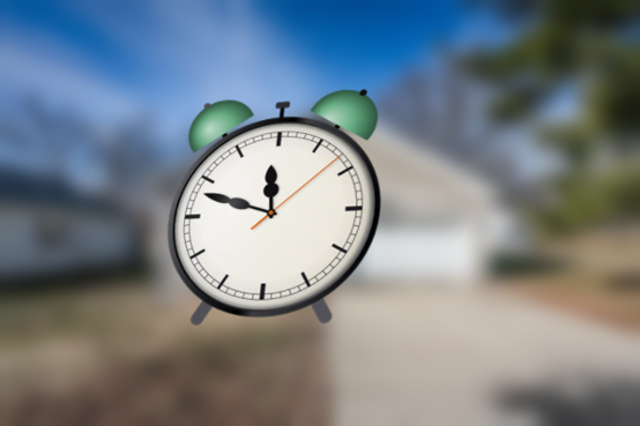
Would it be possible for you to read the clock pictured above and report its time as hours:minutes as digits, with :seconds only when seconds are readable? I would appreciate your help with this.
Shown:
11:48:08
